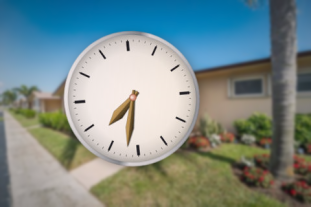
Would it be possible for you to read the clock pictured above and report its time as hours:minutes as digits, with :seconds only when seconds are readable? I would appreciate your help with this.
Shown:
7:32
